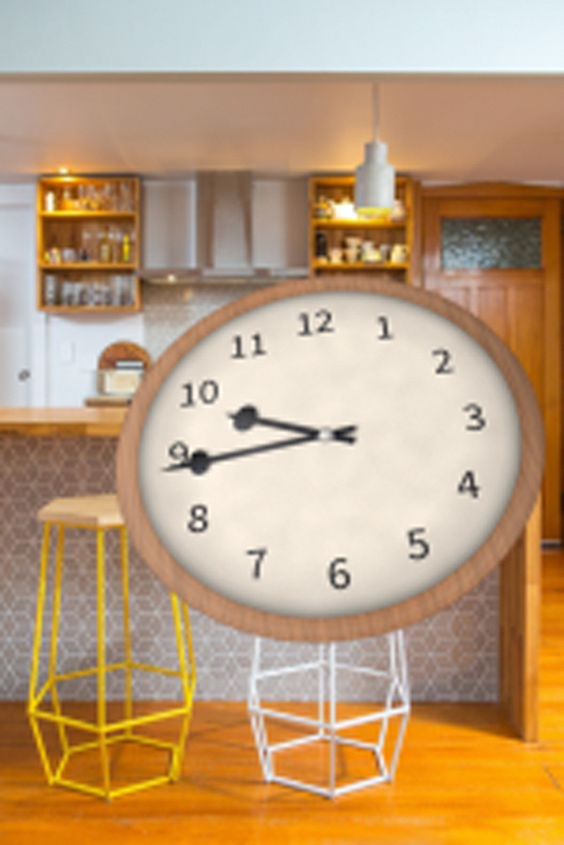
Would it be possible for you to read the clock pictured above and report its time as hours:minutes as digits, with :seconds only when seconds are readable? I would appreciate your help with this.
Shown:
9:44
